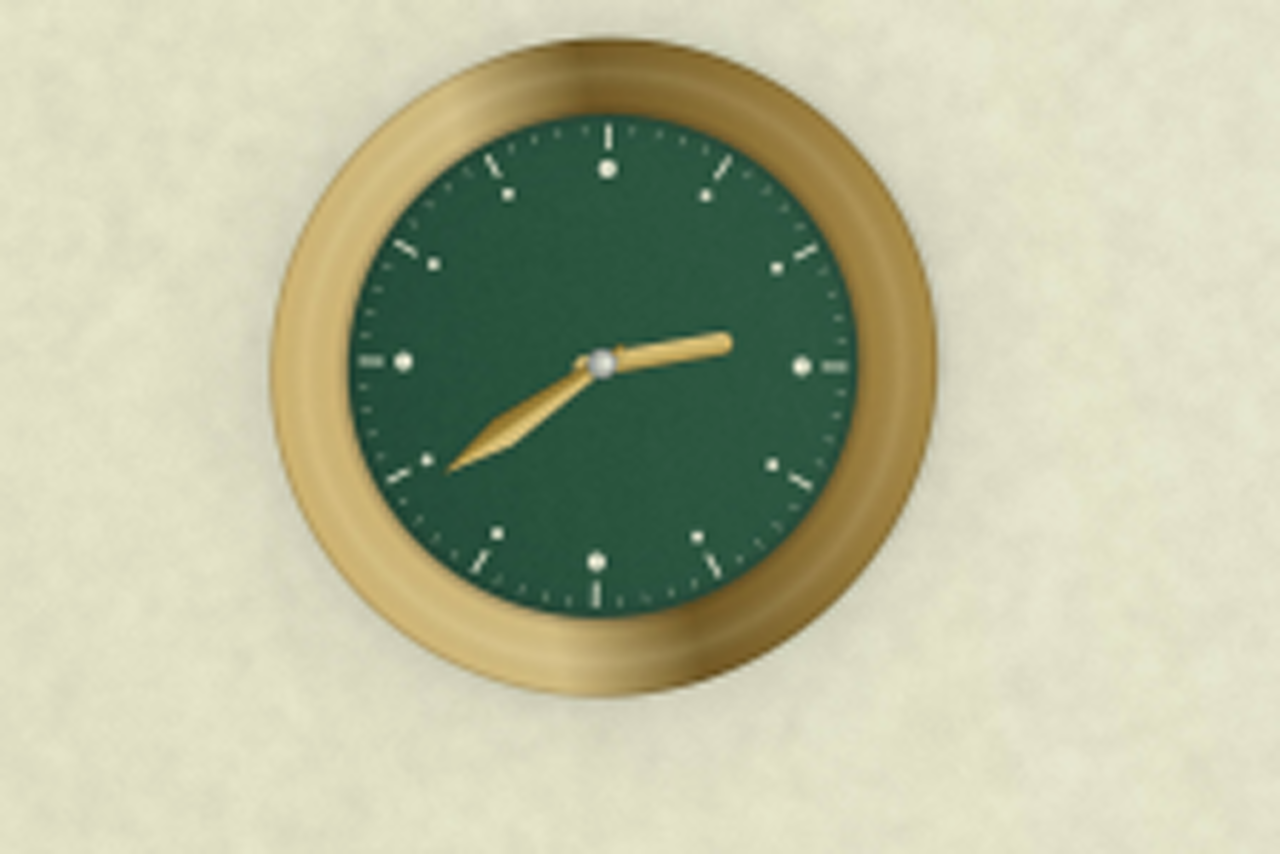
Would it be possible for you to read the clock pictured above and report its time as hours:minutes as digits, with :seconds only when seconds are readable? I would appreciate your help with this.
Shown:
2:39
